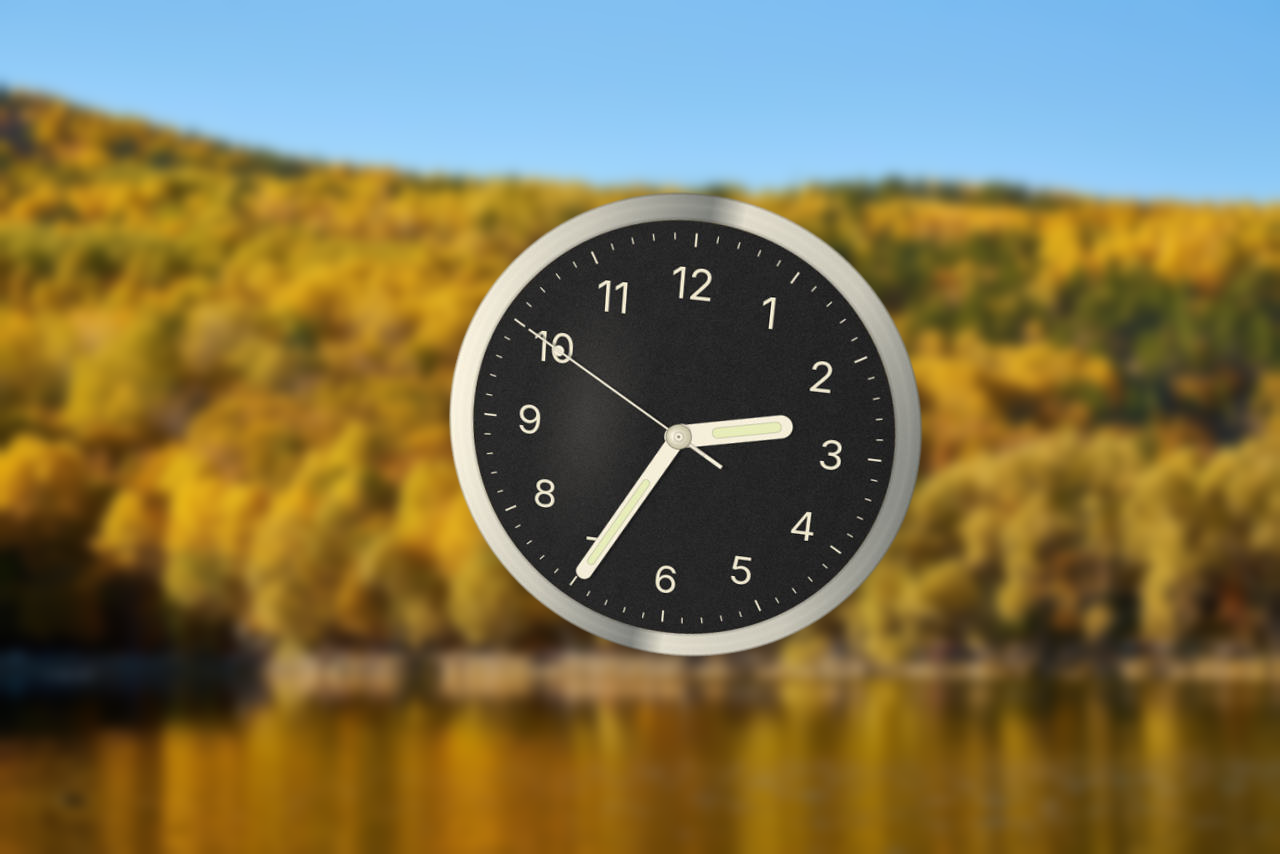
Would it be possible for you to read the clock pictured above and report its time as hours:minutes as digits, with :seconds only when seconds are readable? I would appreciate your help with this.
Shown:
2:34:50
